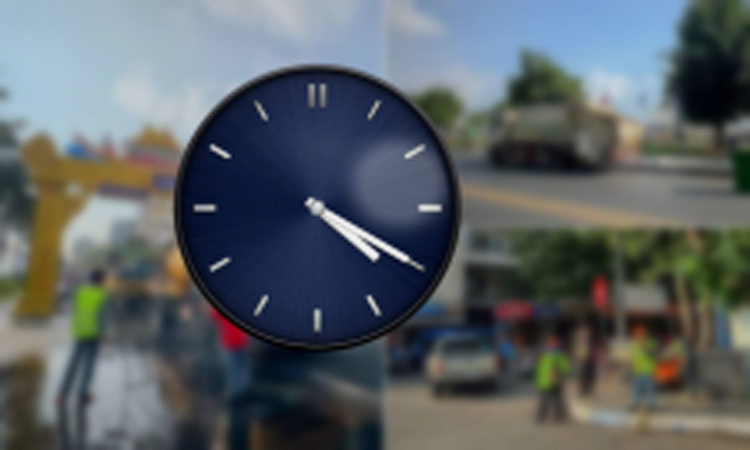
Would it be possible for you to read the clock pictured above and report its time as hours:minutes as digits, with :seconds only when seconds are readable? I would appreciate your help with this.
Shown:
4:20
